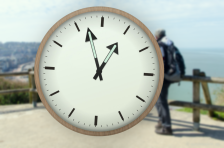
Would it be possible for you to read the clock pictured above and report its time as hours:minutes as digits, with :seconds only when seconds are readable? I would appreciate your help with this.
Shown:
12:57
